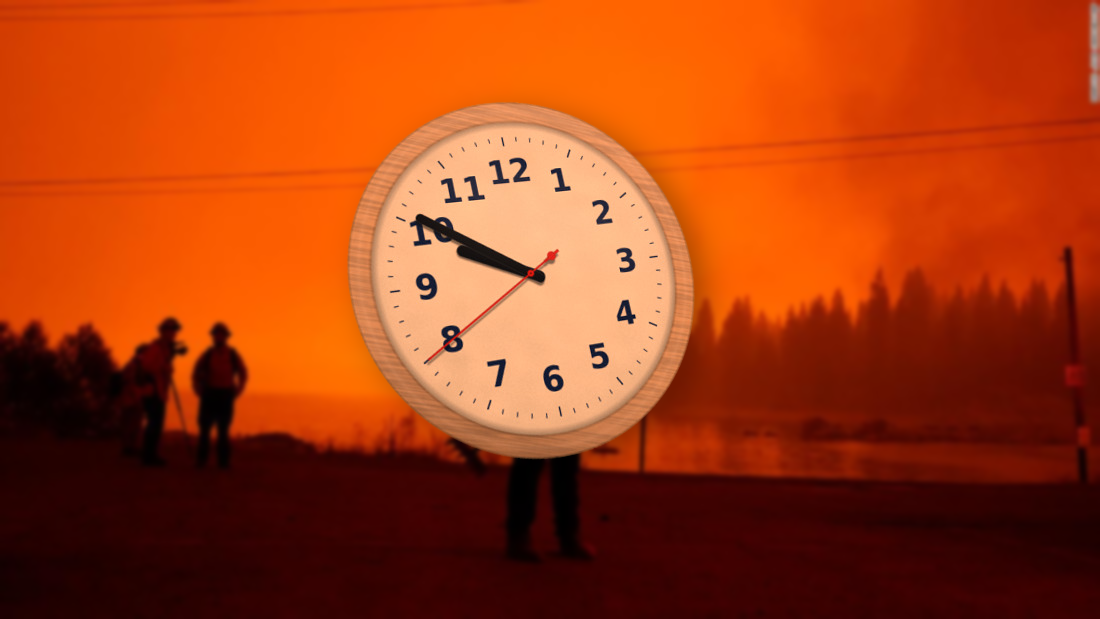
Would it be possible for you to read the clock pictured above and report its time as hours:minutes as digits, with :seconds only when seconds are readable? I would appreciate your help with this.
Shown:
9:50:40
